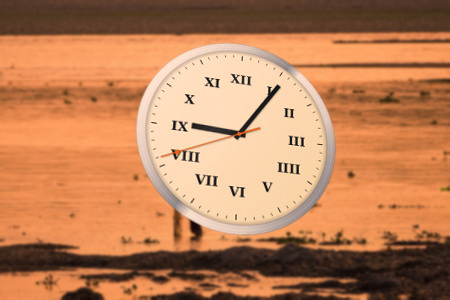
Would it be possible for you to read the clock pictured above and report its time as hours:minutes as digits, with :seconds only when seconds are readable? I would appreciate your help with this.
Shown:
9:05:41
